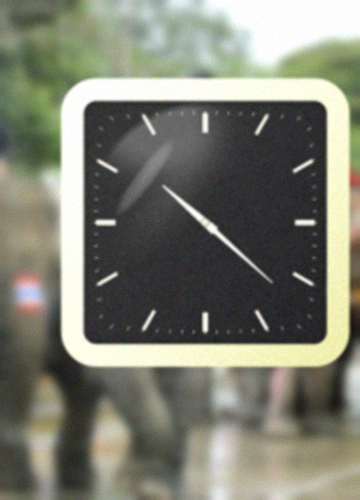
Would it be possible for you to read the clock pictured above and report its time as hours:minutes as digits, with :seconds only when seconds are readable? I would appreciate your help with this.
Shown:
10:22
